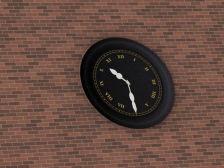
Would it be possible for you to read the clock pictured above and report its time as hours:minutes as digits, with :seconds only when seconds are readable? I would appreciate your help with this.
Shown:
10:30
